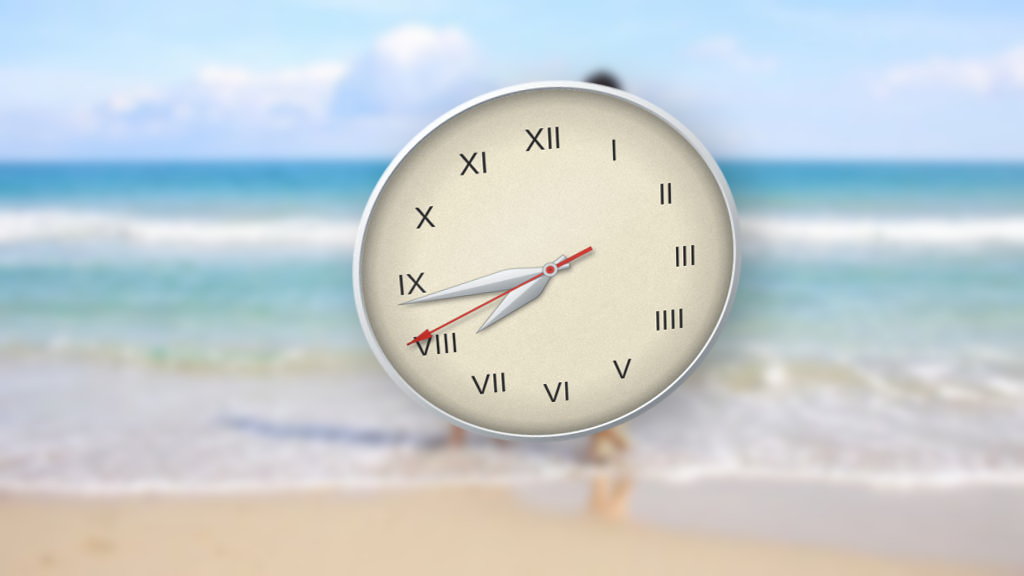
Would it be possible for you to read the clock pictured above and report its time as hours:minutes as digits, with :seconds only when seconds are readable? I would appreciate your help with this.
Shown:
7:43:41
